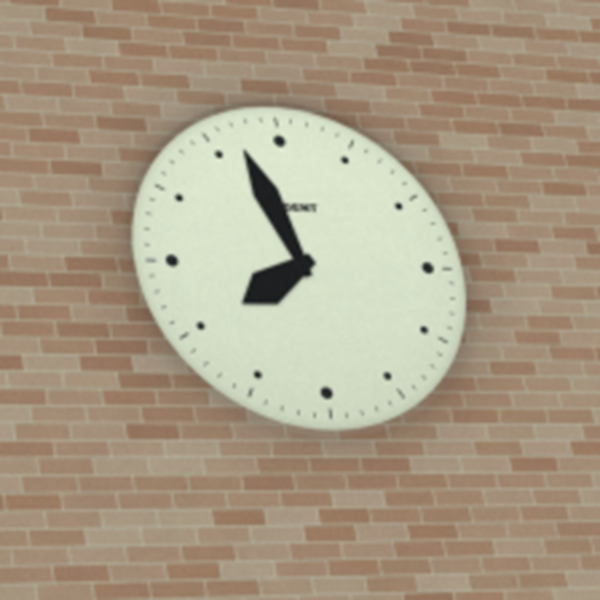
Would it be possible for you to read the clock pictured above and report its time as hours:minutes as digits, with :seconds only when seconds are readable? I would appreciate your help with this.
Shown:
7:57
